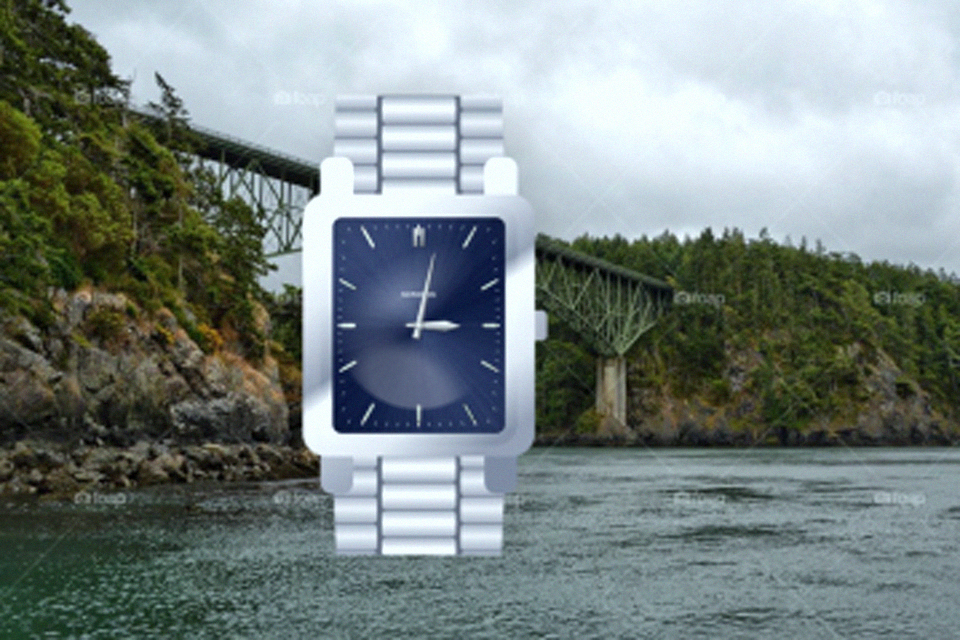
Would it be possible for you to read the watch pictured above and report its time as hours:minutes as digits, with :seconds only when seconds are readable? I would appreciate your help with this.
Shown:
3:02
